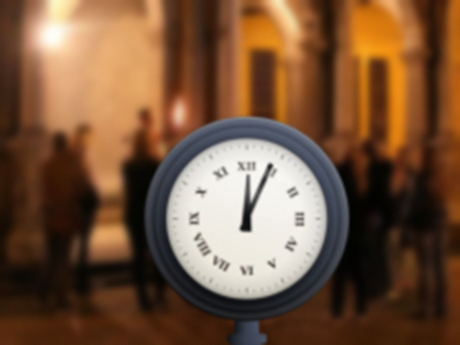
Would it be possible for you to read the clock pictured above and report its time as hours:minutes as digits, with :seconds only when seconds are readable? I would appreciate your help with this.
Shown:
12:04
